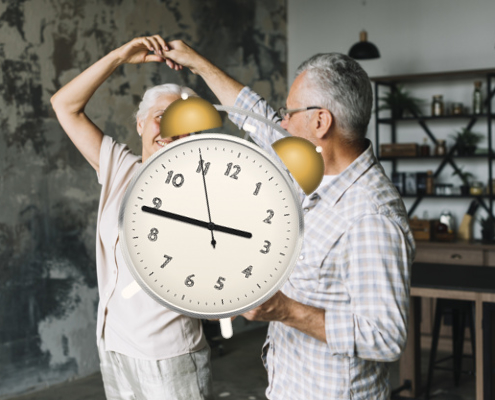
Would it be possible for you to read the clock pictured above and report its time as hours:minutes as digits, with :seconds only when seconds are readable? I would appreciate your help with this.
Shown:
2:43:55
